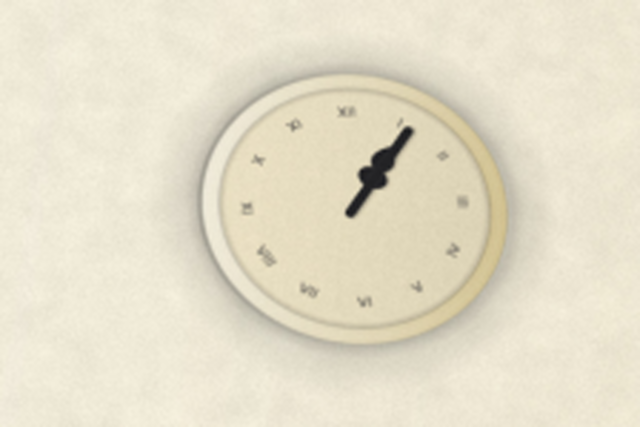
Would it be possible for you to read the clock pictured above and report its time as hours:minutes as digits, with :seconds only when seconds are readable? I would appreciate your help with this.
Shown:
1:06
